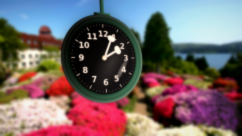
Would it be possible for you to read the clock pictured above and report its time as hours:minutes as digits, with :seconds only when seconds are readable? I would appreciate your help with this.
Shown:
2:04
